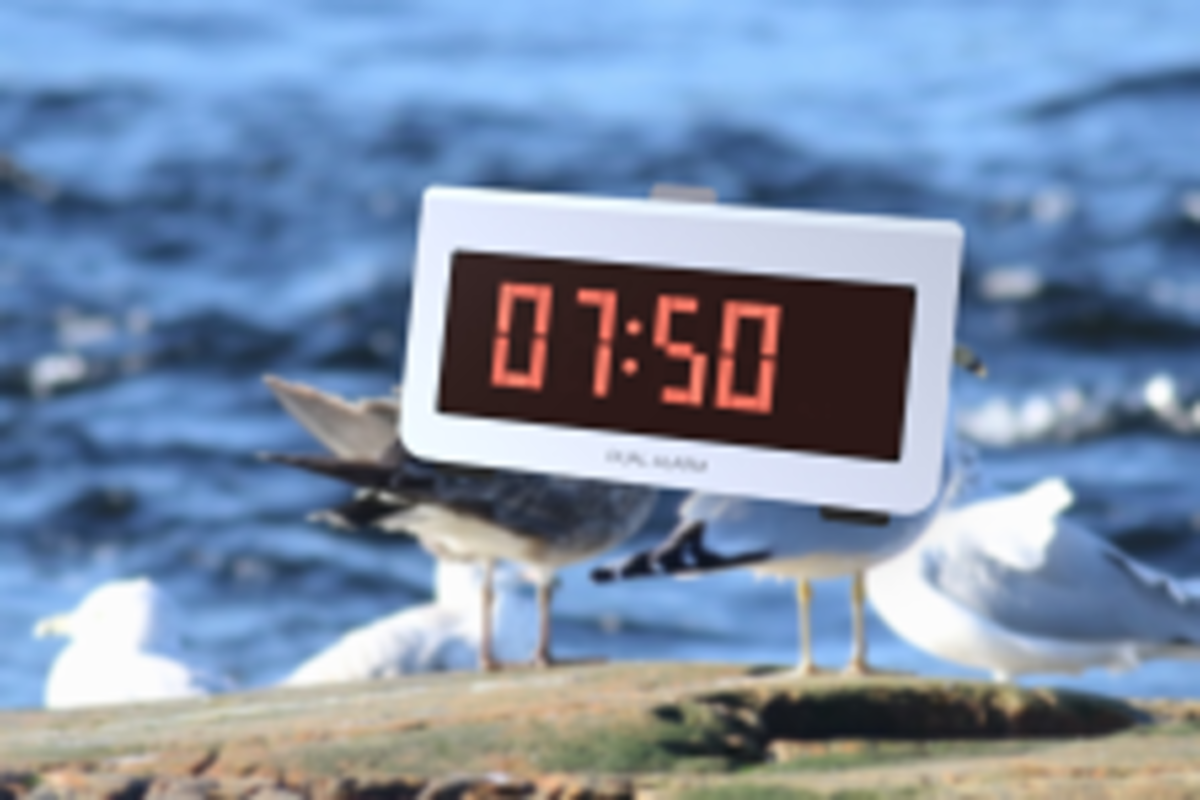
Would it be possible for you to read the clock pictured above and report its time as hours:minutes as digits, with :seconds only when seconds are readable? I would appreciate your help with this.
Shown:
7:50
